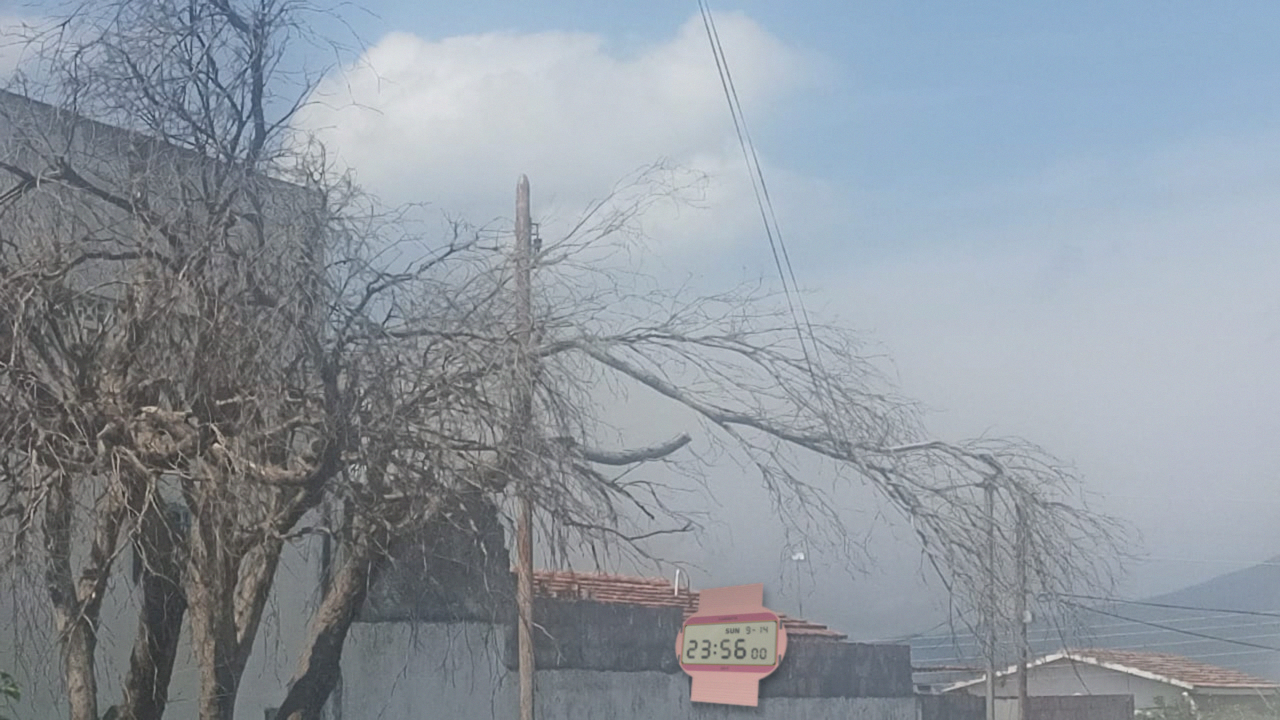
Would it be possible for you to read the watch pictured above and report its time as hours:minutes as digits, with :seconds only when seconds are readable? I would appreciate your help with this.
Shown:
23:56:00
